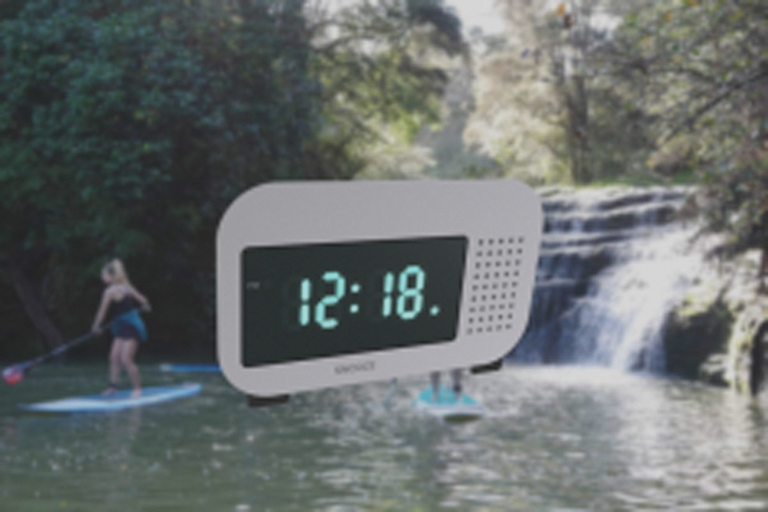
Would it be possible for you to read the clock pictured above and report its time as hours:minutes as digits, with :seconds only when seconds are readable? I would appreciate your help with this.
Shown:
12:18
